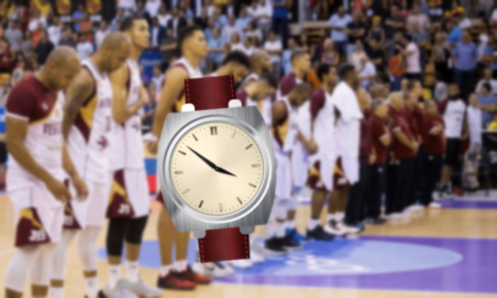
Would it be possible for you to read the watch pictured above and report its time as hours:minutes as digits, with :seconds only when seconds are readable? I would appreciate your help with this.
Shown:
3:52
